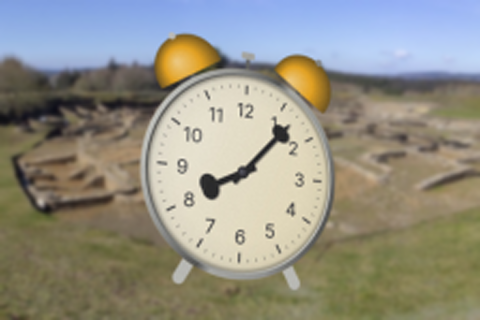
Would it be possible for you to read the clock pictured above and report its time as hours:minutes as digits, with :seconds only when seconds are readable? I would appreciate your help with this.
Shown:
8:07
